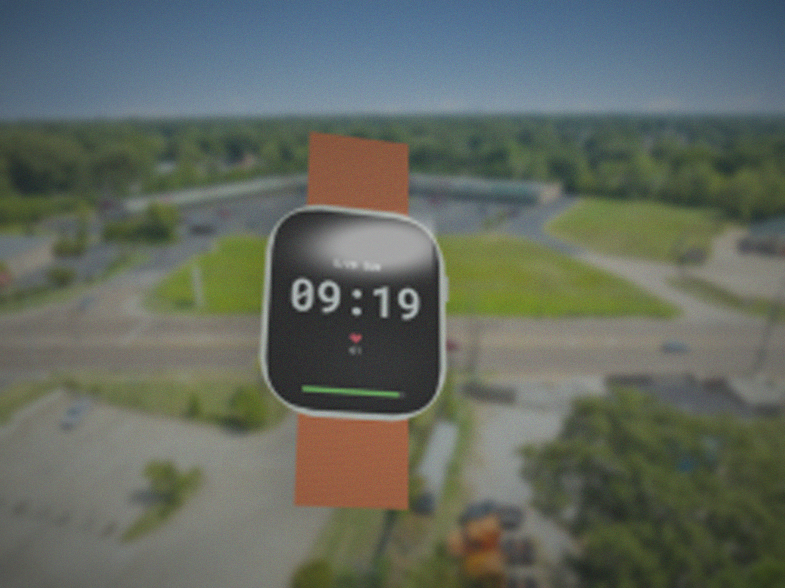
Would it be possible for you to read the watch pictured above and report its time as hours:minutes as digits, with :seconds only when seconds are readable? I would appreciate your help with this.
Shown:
9:19
